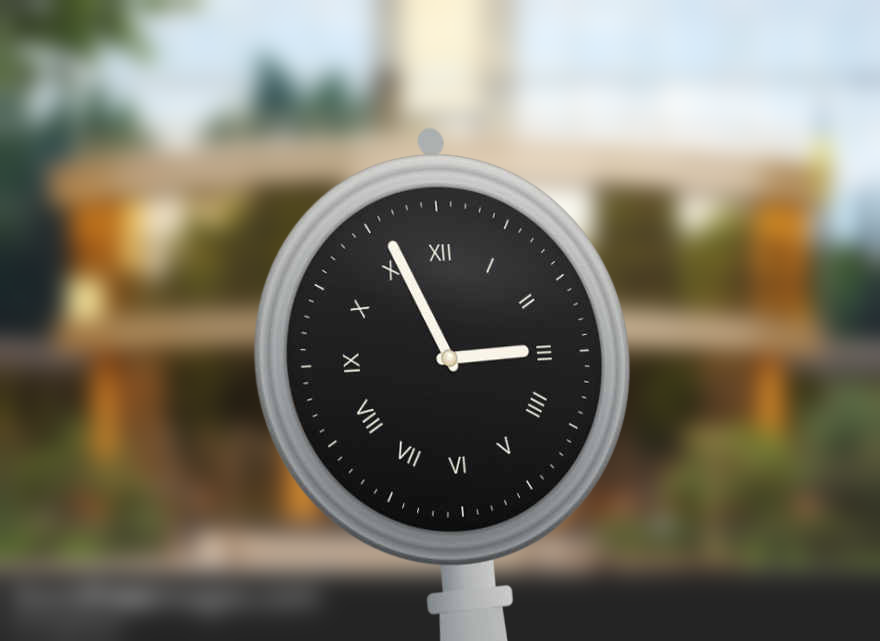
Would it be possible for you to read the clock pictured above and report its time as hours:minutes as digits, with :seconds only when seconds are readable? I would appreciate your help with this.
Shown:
2:56
